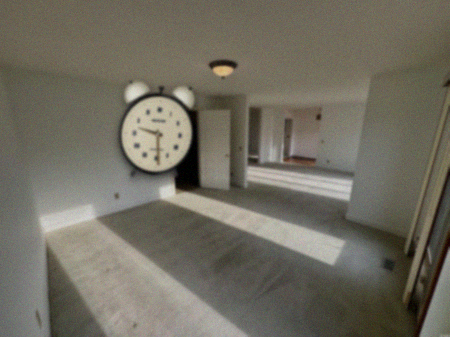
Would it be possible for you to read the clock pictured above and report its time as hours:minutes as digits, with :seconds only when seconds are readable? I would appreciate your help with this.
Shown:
9:29
